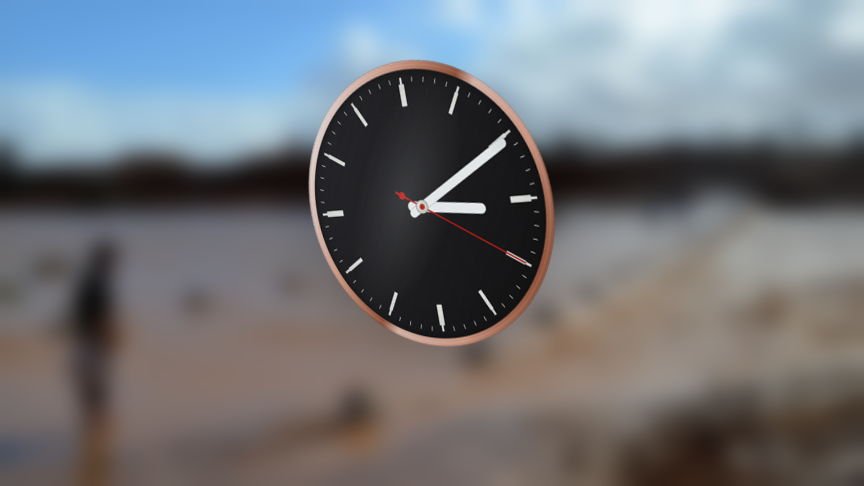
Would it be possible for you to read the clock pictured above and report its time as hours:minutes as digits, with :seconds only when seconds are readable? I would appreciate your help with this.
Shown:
3:10:20
